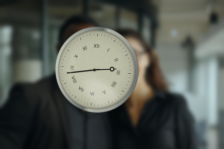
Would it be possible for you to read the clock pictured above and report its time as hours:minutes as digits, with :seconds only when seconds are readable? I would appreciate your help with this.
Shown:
2:43
